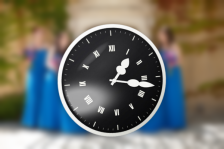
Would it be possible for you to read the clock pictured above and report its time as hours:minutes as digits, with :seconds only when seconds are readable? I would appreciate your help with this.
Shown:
1:17
